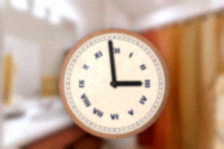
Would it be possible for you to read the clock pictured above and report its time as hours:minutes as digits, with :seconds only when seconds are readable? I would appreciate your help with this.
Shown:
2:59
